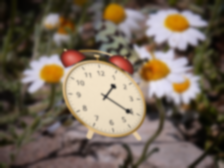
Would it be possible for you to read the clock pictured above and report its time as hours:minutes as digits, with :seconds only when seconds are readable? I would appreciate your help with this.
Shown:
1:21
